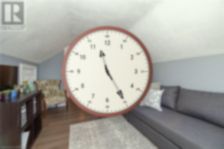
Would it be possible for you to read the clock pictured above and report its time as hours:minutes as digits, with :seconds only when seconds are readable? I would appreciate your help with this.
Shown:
11:25
